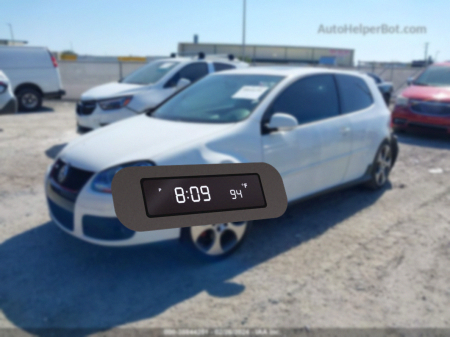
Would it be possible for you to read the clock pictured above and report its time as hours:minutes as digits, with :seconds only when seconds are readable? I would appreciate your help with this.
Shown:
8:09
